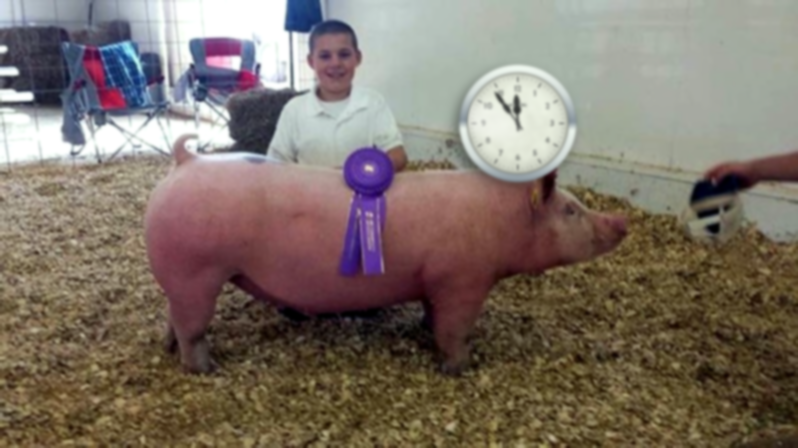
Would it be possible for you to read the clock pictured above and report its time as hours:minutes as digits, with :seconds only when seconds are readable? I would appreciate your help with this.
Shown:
11:54
